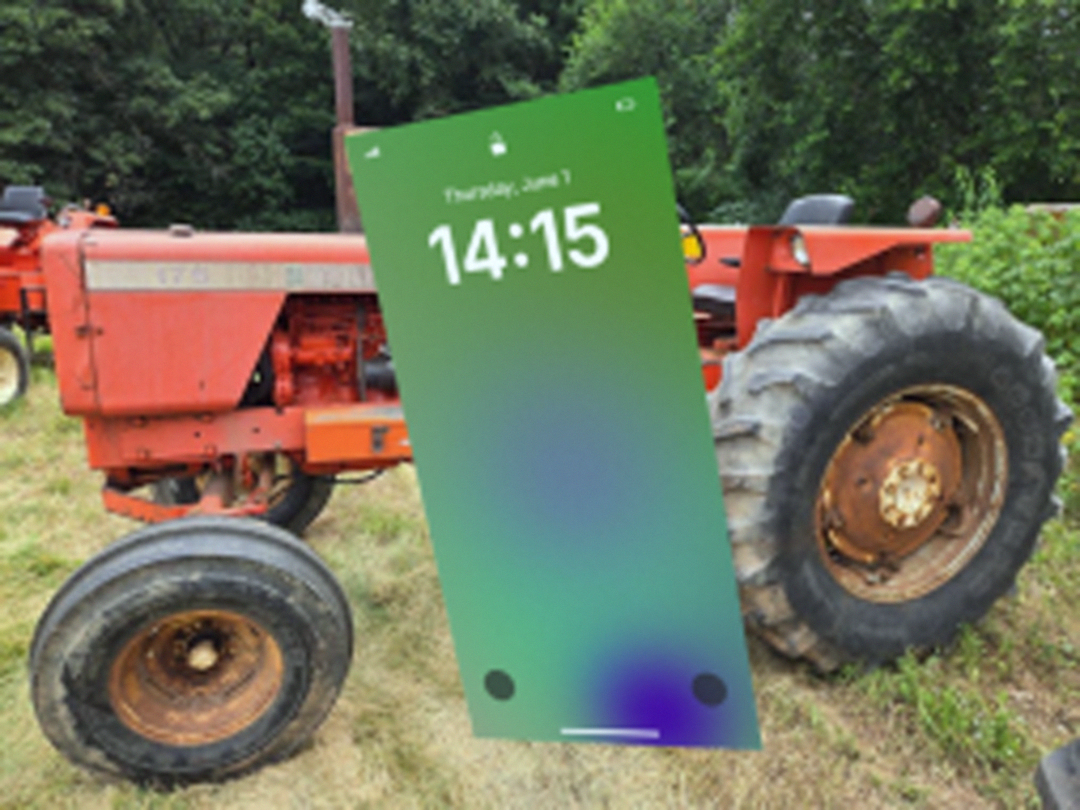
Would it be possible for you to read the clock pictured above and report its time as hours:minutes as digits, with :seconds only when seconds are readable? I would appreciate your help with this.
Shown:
14:15
